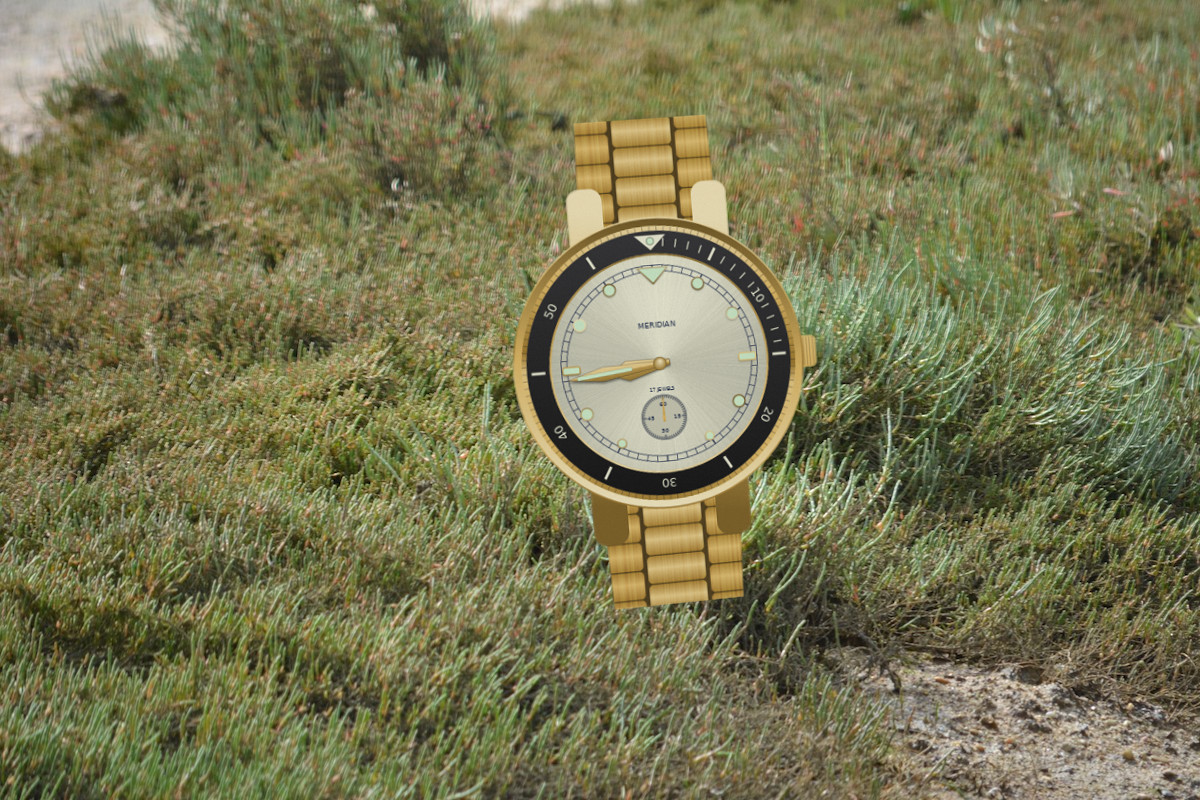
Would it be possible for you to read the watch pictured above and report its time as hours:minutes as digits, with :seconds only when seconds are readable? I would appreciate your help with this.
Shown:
8:44
